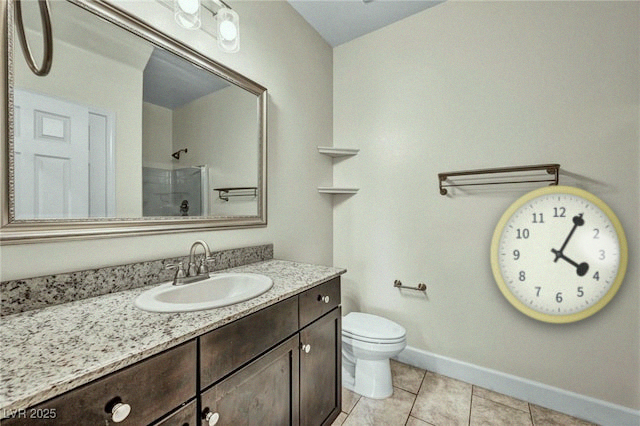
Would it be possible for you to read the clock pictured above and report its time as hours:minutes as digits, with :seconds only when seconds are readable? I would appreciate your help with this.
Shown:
4:05
